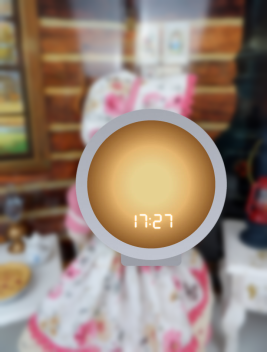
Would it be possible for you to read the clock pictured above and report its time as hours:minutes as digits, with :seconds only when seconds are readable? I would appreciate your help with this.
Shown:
17:27
